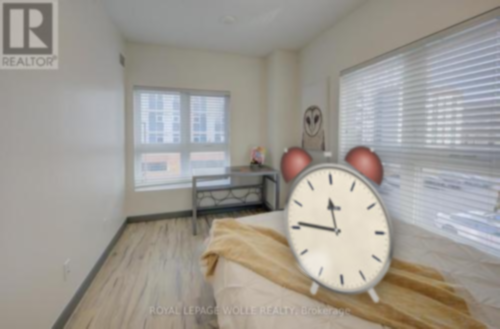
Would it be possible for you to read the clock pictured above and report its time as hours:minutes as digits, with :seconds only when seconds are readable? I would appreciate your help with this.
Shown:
11:46
